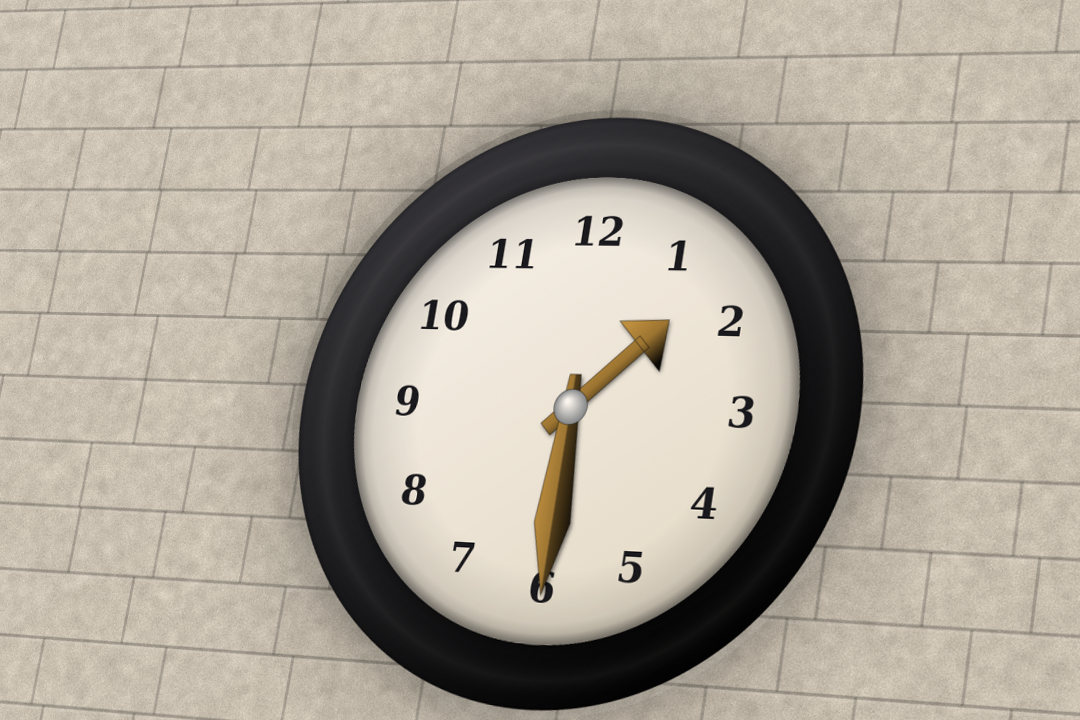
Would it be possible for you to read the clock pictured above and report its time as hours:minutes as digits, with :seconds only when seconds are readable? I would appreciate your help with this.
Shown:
1:30
